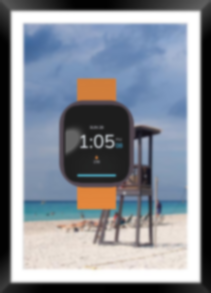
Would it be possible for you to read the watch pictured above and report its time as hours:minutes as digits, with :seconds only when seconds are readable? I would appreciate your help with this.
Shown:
1:05
